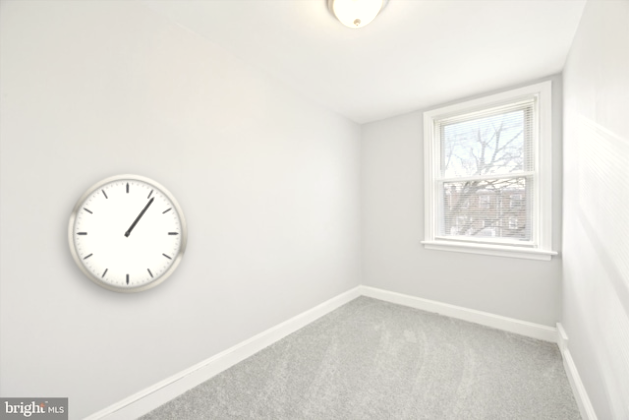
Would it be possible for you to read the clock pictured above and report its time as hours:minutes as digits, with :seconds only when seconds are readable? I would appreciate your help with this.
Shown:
1:06
